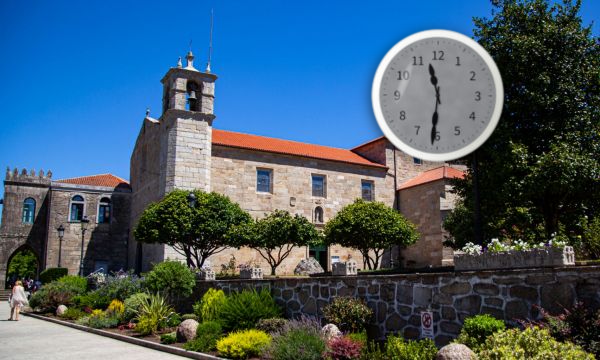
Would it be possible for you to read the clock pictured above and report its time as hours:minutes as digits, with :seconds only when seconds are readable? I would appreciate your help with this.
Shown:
11:31
